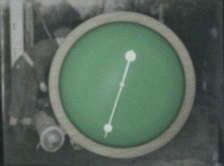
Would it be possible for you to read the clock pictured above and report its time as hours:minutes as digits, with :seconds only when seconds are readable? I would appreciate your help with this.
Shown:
12:33
